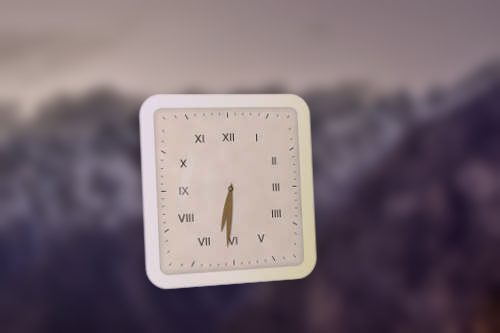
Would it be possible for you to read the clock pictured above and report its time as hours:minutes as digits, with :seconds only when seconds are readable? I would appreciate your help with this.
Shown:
6:31
